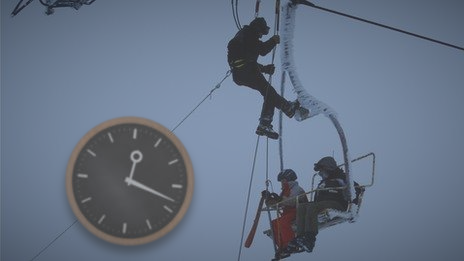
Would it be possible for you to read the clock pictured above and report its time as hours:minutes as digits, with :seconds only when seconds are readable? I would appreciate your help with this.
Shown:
12:18
